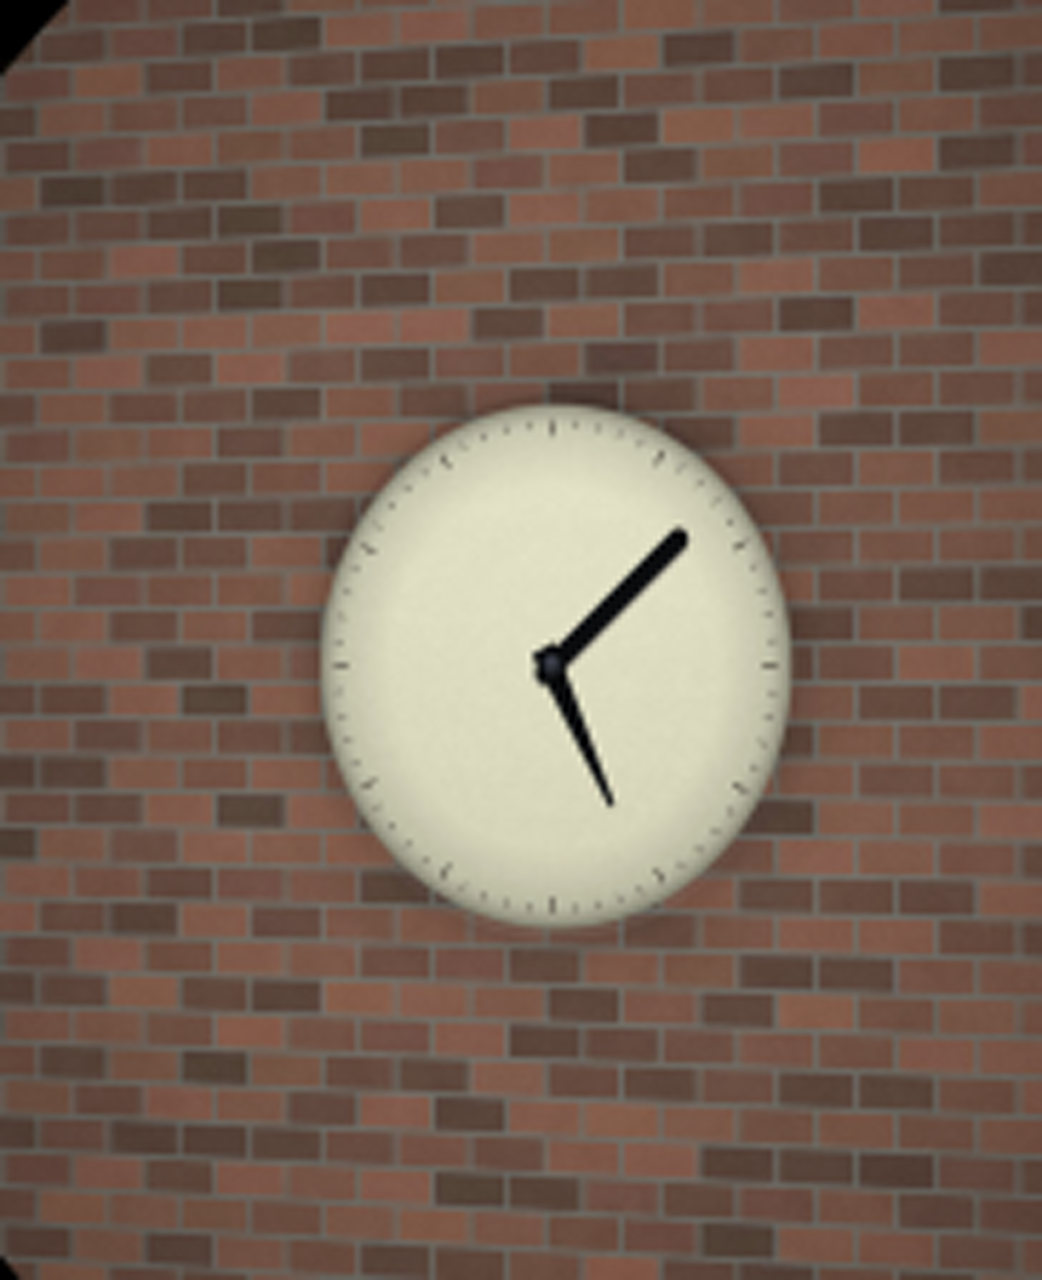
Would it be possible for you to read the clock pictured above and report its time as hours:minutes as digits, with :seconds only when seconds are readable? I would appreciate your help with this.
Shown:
5:08
